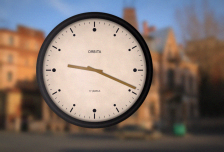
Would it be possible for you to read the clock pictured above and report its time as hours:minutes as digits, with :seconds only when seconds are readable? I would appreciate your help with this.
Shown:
9:19
